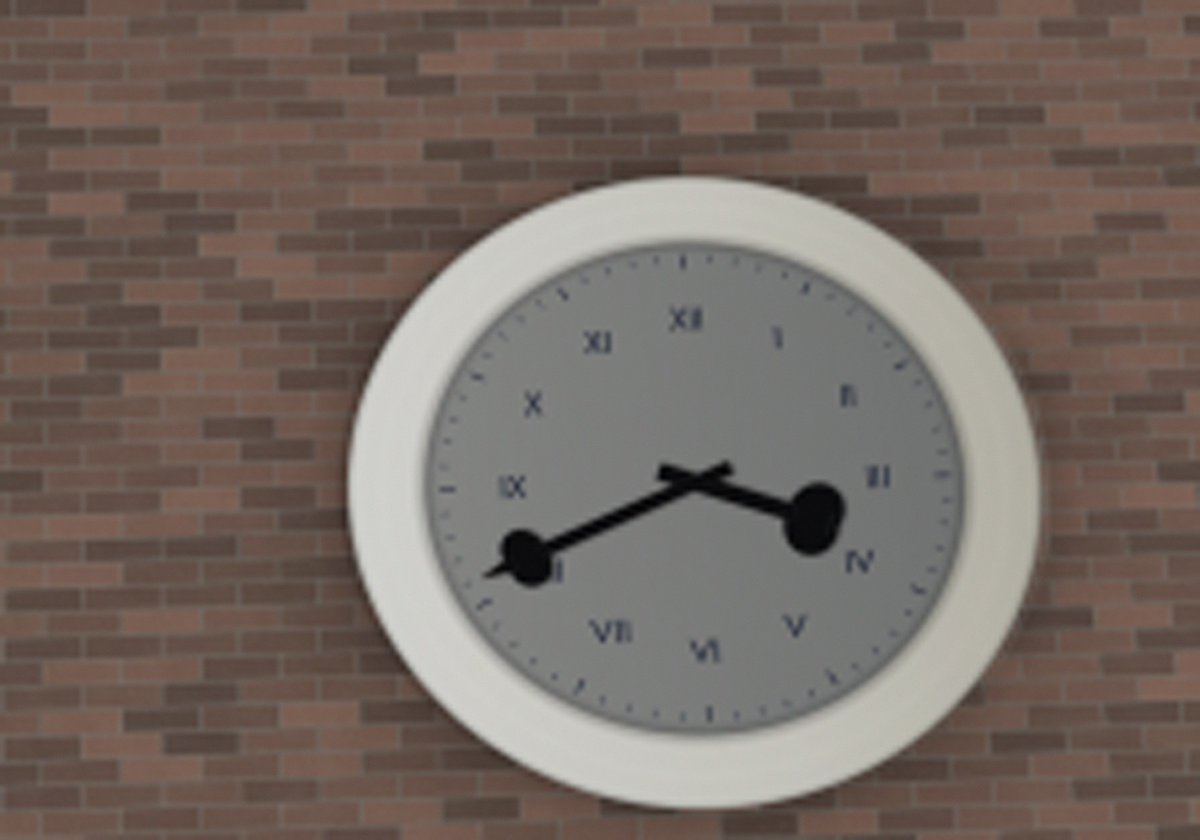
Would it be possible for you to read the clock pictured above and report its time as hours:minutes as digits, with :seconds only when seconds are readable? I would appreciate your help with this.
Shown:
3:41
